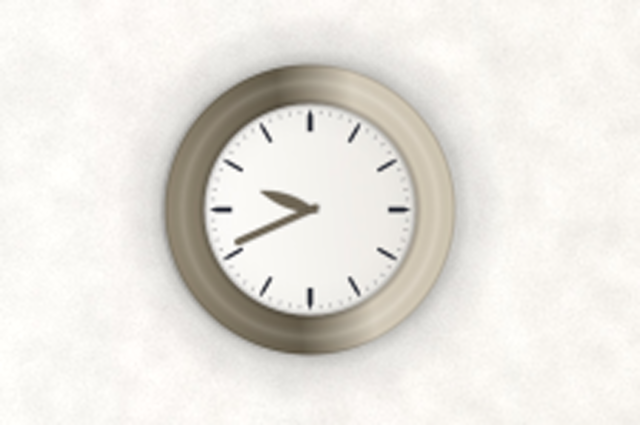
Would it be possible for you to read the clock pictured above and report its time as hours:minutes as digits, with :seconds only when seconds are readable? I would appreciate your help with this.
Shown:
9:41
